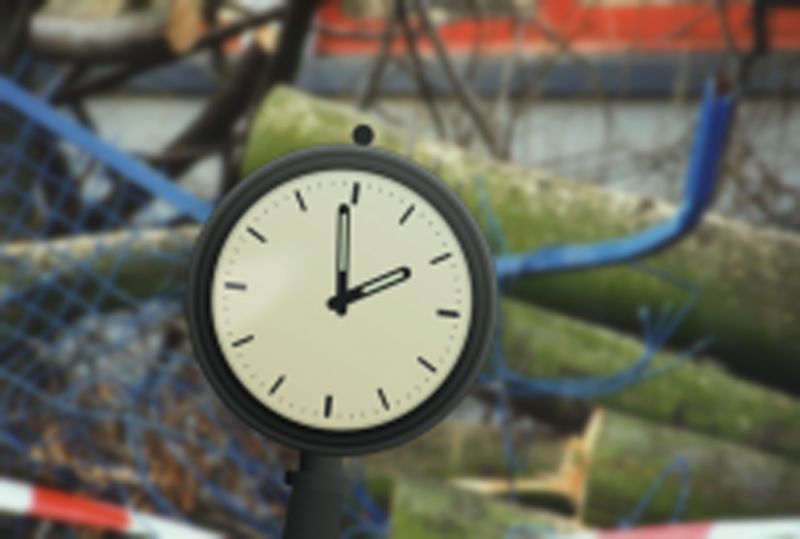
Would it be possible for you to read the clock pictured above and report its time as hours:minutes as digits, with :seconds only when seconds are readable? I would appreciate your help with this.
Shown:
1:59
